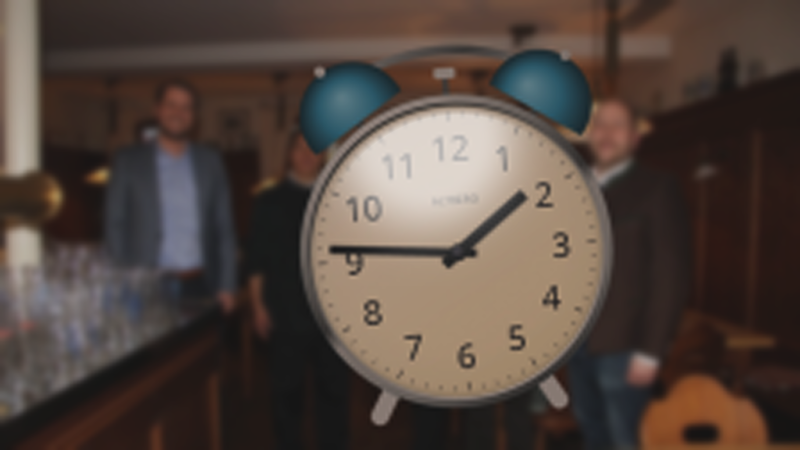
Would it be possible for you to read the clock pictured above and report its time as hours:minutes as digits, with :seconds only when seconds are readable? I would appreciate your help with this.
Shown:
1:46
